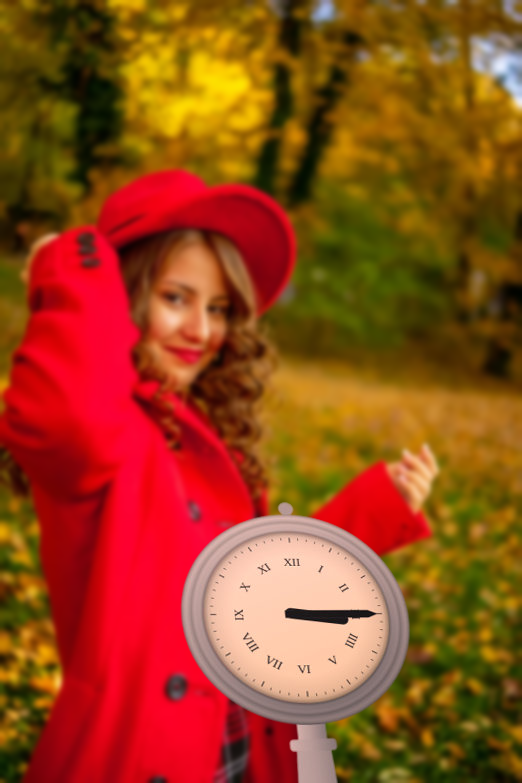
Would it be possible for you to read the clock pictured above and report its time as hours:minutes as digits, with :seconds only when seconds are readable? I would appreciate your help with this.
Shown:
3:15
